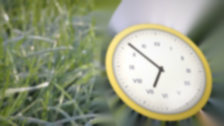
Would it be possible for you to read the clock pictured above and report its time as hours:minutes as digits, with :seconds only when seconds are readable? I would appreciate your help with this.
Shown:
6:52
